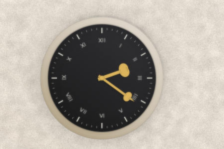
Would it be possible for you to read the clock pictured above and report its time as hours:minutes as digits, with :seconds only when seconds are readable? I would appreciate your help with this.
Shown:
2:21
